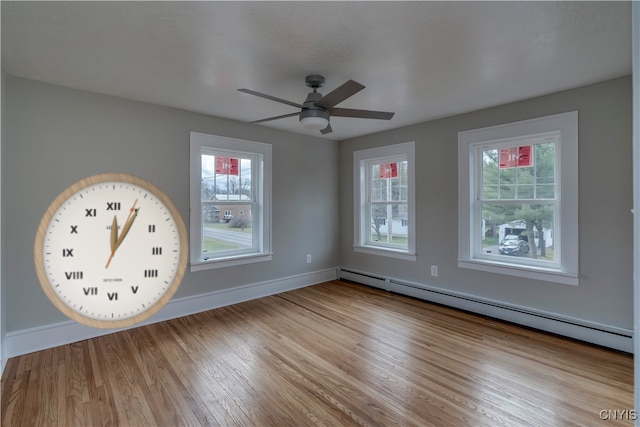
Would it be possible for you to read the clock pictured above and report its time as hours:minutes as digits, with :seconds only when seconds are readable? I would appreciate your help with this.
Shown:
12:05:04
